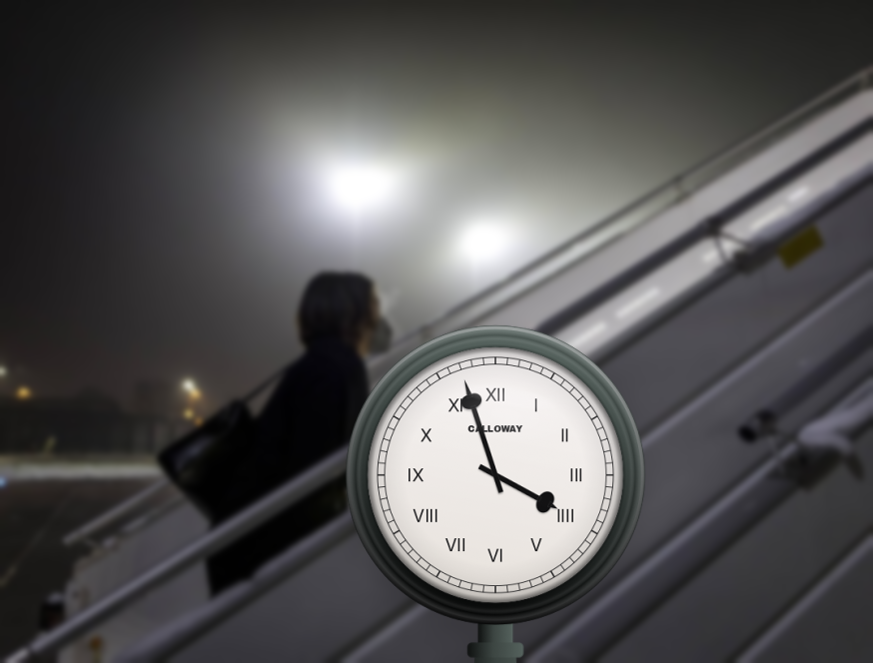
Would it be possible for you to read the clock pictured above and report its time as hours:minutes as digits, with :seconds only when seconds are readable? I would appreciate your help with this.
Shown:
3:57
